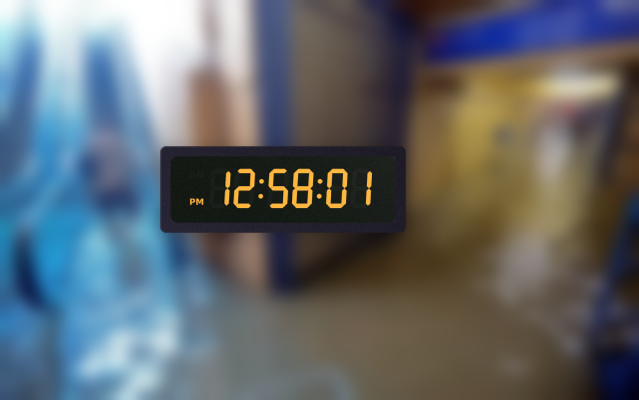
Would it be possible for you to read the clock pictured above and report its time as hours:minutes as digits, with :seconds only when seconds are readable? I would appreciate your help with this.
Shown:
12:58:01
